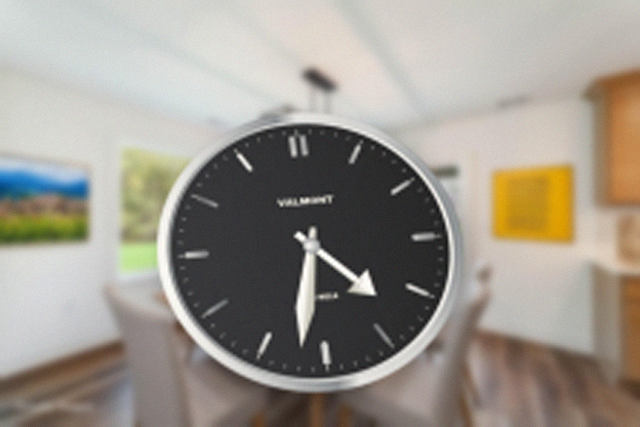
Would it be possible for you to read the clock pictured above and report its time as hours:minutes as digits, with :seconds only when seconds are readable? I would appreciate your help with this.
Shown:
4:32
